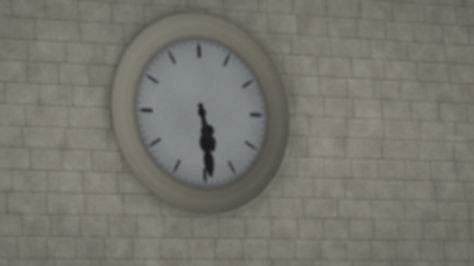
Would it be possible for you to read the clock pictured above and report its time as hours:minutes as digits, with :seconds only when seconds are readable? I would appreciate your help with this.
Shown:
5:29
